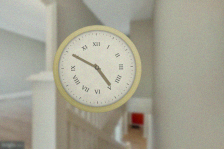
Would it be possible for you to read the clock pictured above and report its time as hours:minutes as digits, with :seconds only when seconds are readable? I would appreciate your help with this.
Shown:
4:50
